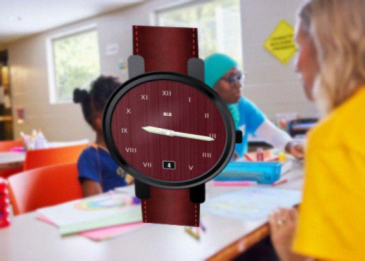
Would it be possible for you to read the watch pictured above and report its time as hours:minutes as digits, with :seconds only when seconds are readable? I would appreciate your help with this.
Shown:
9:16
